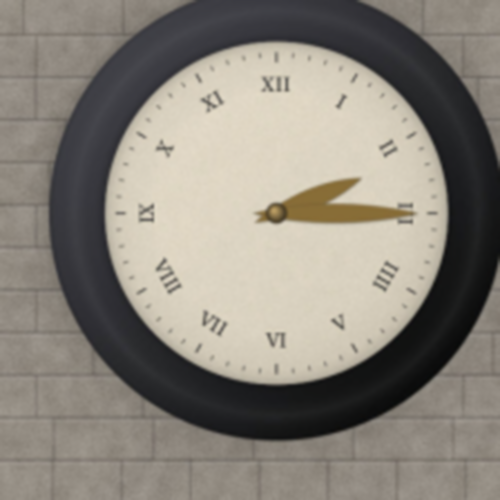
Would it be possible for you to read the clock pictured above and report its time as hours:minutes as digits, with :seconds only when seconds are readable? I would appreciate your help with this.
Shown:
2:15
